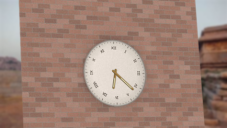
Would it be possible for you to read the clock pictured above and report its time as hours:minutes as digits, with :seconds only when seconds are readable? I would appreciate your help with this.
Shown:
6:22
